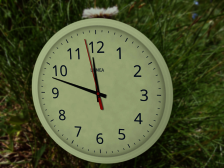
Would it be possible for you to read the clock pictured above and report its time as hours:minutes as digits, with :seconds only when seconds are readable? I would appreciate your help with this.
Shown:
11:47:58
